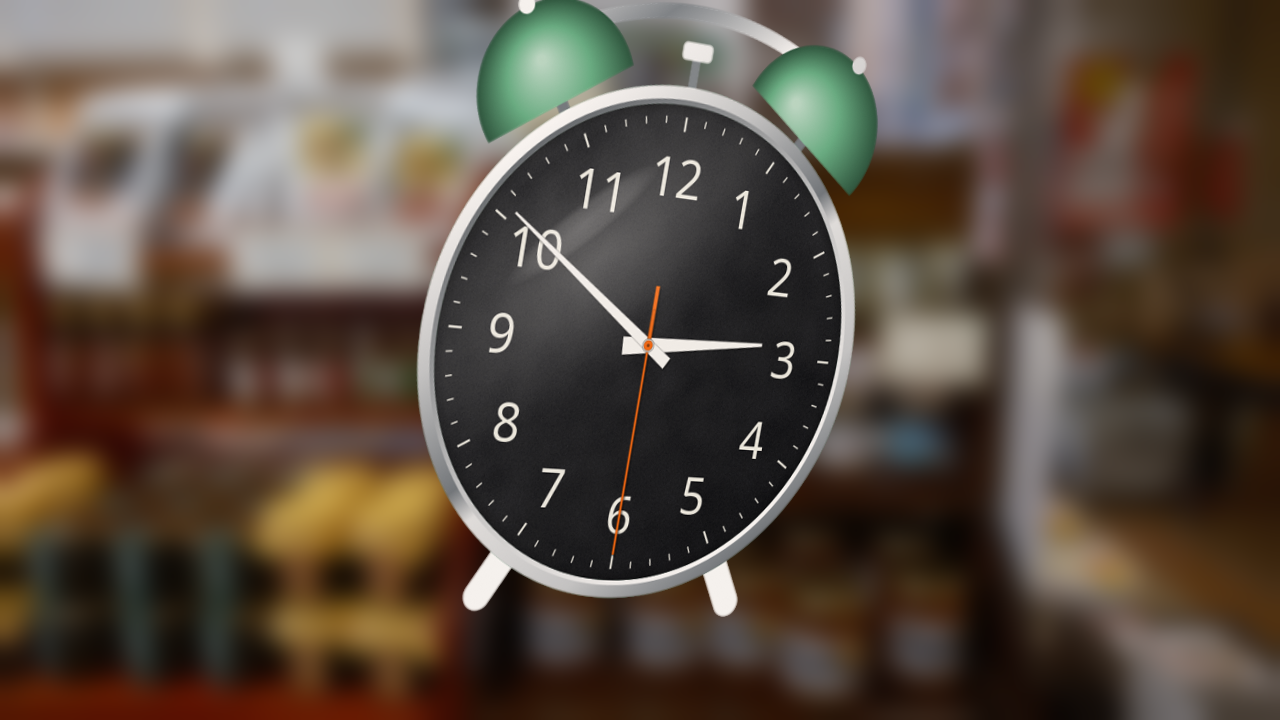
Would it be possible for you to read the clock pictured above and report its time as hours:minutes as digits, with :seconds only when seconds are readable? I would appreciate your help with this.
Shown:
2:50:30
